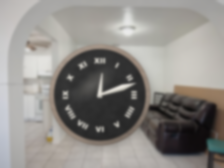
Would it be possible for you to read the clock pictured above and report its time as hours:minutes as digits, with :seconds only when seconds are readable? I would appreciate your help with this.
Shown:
12:12
